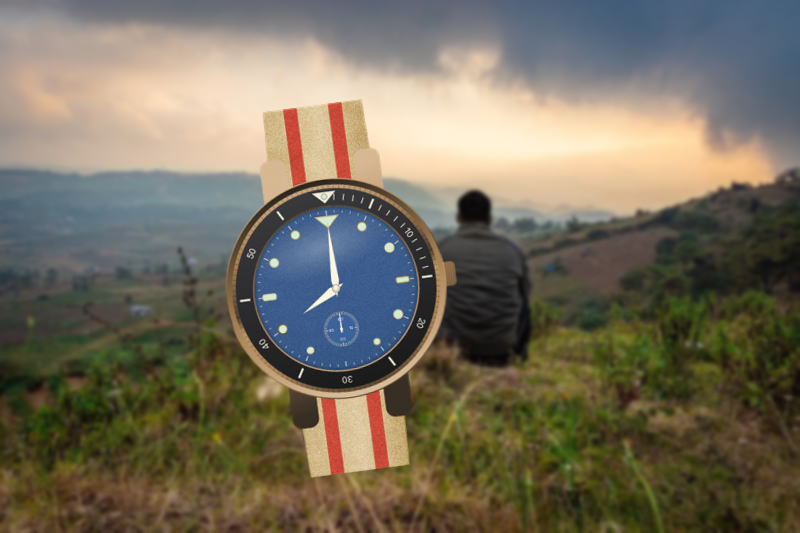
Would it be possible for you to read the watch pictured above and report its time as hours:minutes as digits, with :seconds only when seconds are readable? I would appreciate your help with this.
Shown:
8:00
